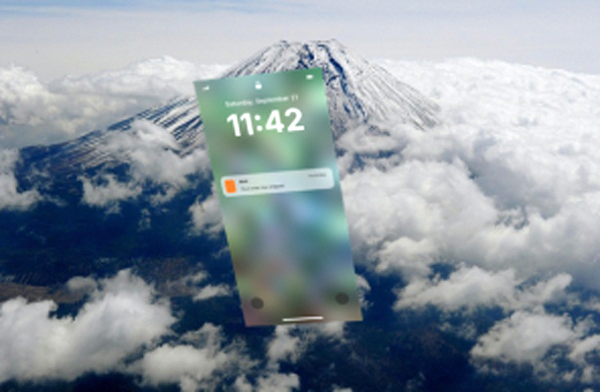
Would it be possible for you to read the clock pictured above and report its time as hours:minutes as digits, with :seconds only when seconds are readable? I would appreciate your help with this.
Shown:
11:42
